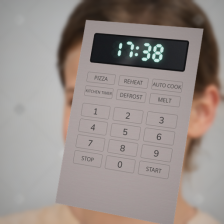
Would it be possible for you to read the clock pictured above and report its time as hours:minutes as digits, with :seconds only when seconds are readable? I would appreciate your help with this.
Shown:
17:38
